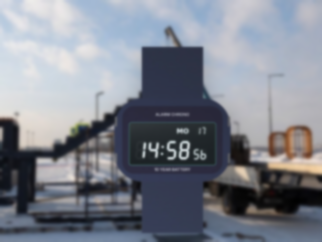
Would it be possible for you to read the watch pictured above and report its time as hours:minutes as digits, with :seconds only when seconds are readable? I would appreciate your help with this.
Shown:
14:58
